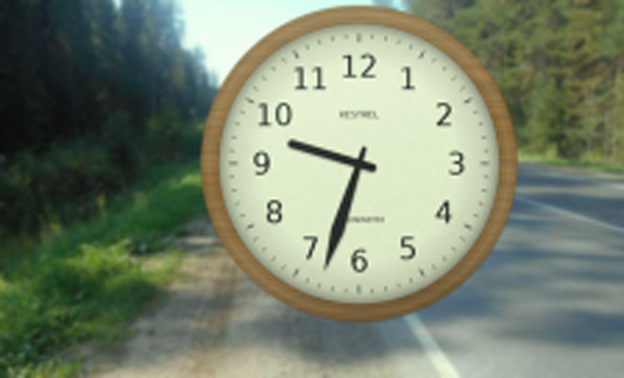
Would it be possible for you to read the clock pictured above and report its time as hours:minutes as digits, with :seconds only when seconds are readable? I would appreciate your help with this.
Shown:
9:33
